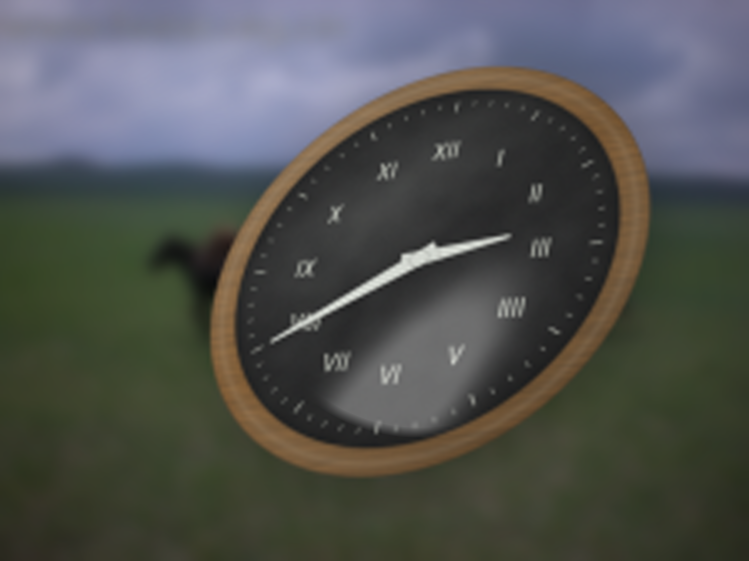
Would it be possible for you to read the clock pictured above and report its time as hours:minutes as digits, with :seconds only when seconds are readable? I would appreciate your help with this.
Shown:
2:40
